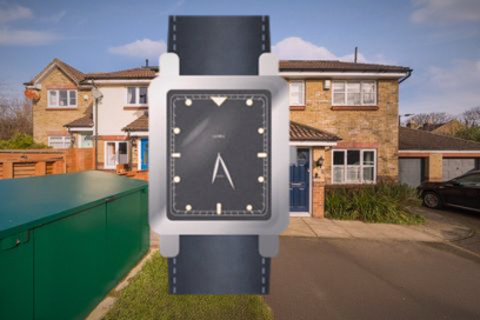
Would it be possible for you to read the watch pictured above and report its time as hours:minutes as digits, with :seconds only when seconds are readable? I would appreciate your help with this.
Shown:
6:26
